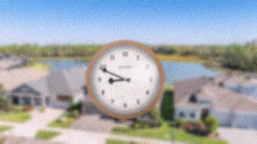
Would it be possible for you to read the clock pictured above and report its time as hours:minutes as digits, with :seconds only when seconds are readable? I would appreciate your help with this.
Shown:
8:49
